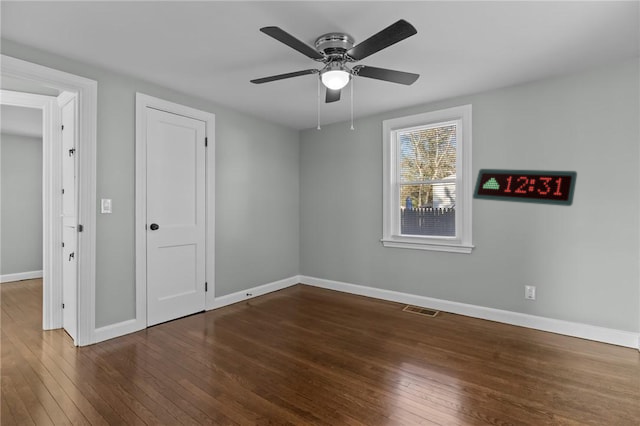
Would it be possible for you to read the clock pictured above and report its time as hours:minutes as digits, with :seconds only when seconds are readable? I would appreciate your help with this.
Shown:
12:31
